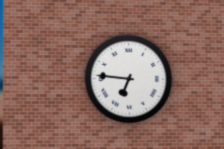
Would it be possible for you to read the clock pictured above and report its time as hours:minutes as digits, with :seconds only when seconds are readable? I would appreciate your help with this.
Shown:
6:46
